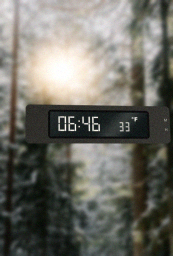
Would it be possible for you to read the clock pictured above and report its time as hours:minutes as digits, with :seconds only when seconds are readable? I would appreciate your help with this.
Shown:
6:46
